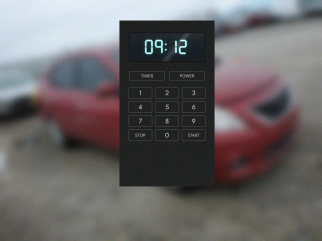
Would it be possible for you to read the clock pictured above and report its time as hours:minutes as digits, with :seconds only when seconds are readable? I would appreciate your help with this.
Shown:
9:12
